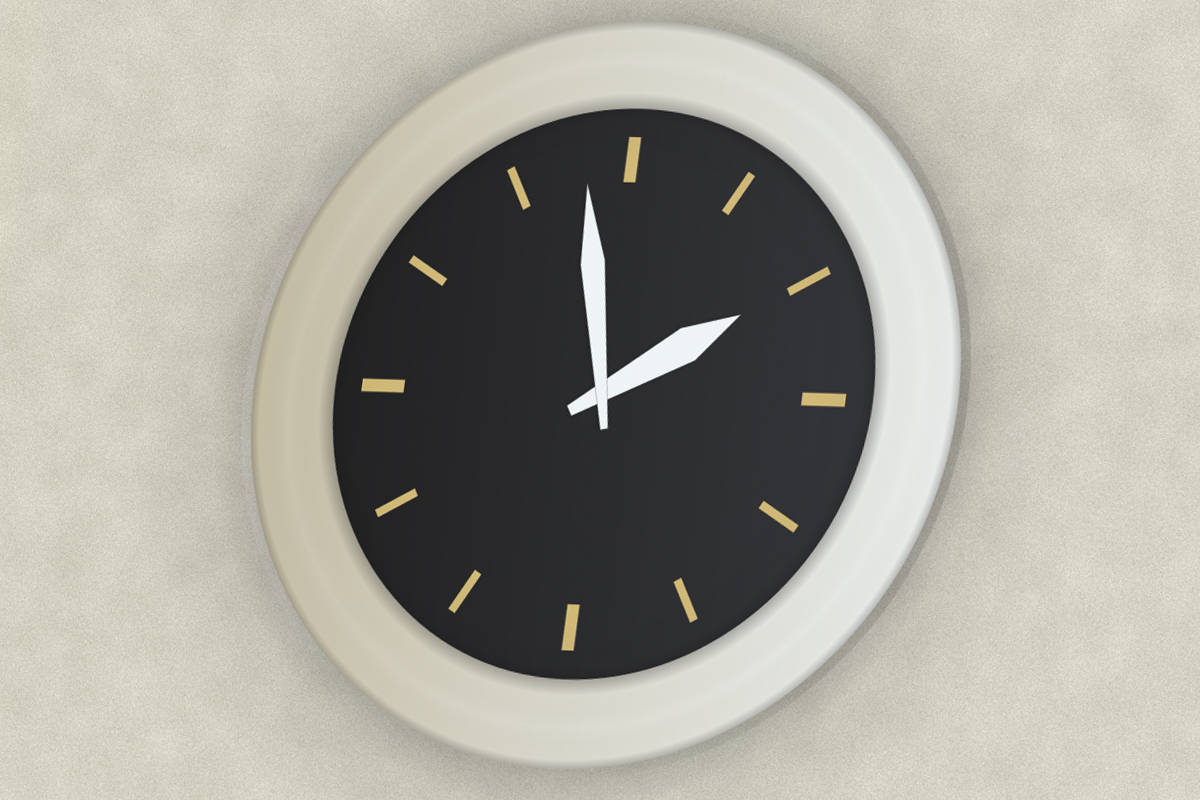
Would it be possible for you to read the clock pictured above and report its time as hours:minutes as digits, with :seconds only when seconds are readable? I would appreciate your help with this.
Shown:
1:58
